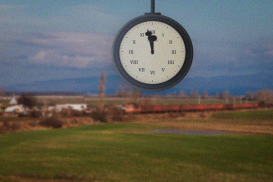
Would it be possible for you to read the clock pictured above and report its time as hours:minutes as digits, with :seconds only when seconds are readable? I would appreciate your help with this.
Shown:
11:58
